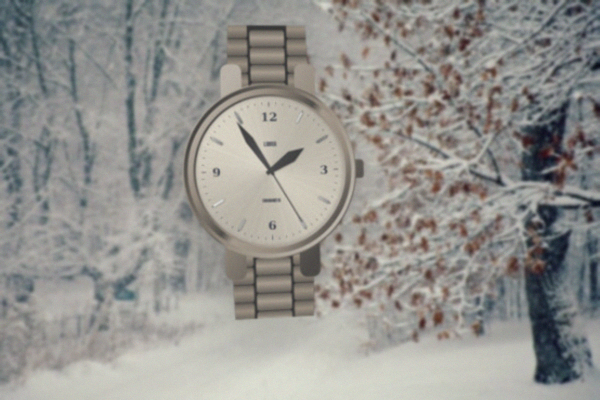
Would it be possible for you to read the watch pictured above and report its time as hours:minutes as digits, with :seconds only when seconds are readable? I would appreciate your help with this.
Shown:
1:54:25
